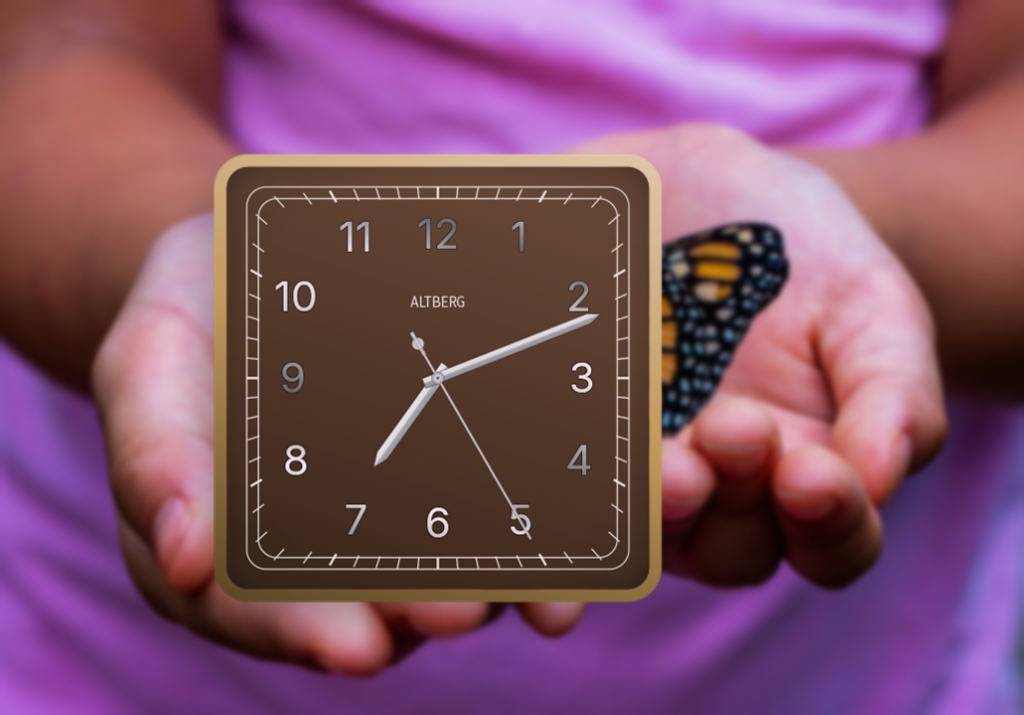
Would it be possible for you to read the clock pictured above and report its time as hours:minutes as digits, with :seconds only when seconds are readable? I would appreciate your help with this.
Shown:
7:11:25
